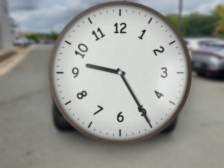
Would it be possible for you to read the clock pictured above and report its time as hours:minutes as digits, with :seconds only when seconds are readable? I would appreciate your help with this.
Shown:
9:25
